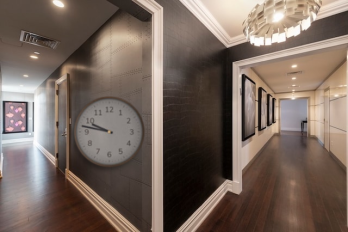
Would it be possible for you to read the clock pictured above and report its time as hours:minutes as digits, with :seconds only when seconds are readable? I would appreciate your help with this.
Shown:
9:47
